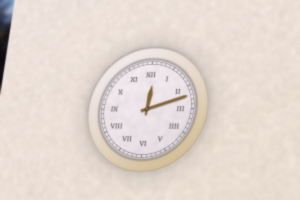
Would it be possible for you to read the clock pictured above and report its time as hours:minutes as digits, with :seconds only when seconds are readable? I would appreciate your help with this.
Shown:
12:12
